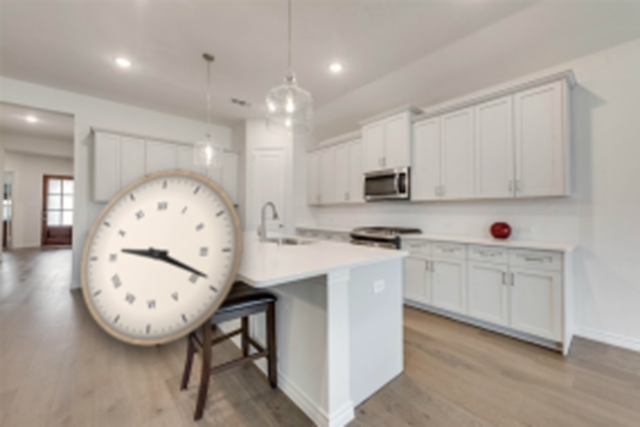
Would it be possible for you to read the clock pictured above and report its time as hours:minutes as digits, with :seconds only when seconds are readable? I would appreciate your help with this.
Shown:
9:19
